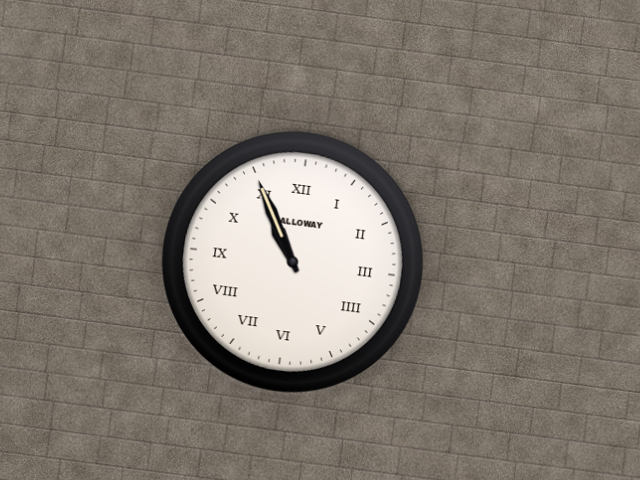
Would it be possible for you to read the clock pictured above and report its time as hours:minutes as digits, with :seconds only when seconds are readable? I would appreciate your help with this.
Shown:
10:55
